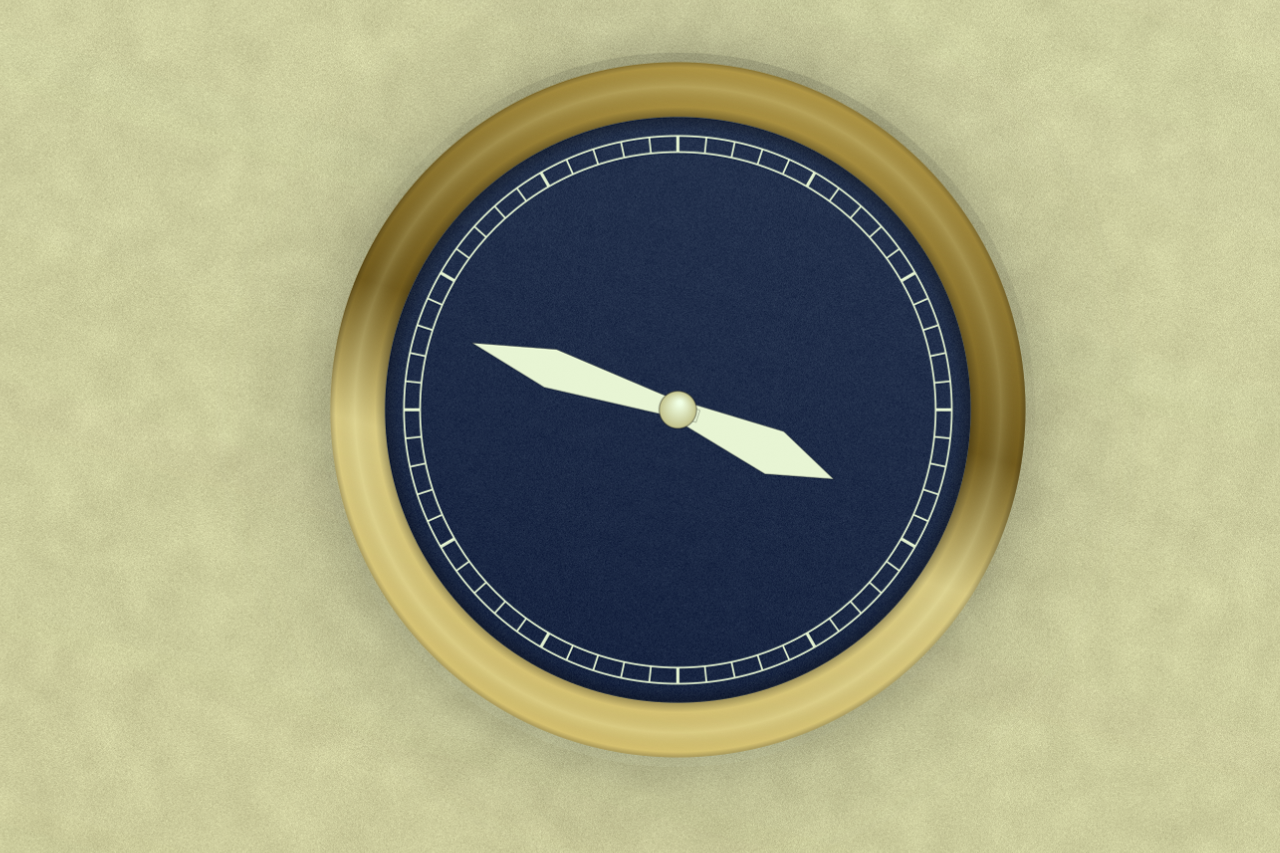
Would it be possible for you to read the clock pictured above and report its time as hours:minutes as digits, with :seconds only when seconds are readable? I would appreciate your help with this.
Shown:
3:48
